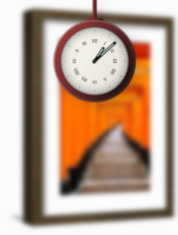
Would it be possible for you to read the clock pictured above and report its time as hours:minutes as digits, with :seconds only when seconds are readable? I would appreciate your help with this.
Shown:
1:08
